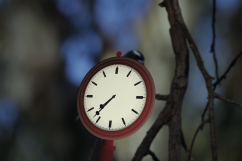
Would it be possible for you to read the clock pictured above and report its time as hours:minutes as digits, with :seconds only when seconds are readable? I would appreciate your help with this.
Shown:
7:37
